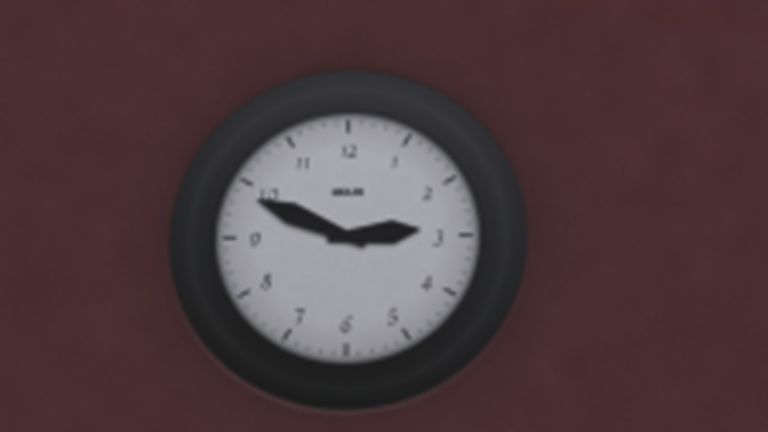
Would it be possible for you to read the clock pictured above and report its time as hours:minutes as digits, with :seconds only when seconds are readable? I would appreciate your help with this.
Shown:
2:49
